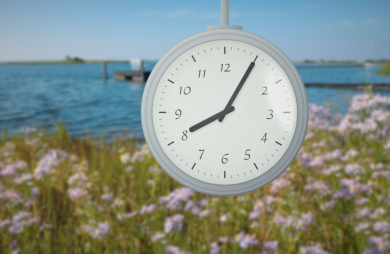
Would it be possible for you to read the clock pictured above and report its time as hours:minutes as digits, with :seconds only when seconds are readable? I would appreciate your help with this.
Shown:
8:05
